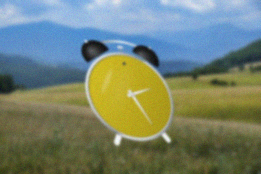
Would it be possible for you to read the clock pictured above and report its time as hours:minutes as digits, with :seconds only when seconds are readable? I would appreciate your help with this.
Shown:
2:26
